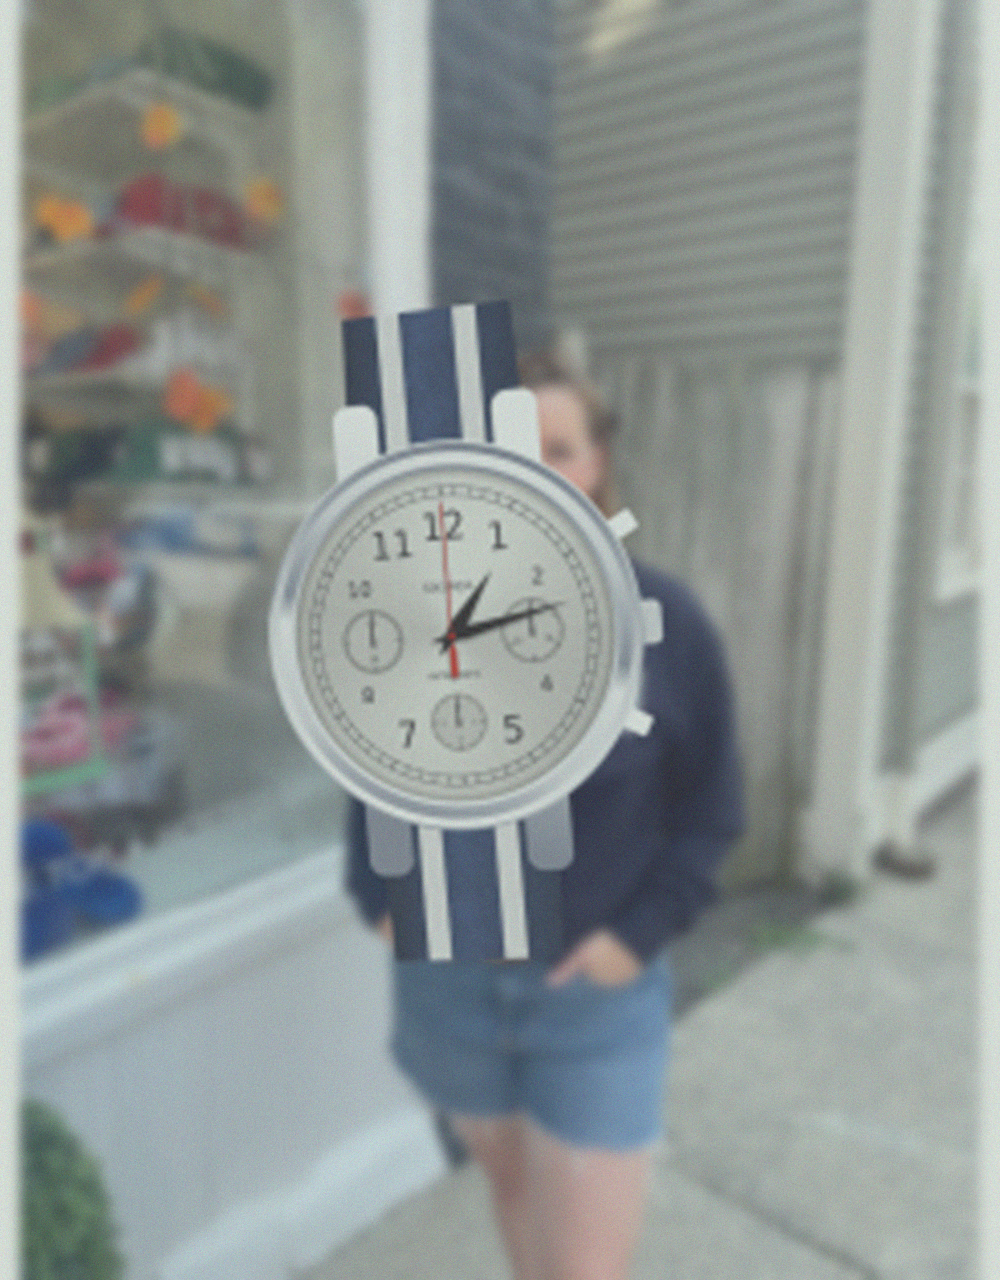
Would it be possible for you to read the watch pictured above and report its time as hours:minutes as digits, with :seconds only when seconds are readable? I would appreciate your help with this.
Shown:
1:13
